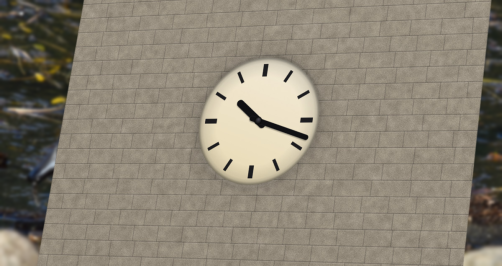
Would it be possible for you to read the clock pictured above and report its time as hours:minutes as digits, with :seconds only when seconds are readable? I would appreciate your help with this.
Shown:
10:18
